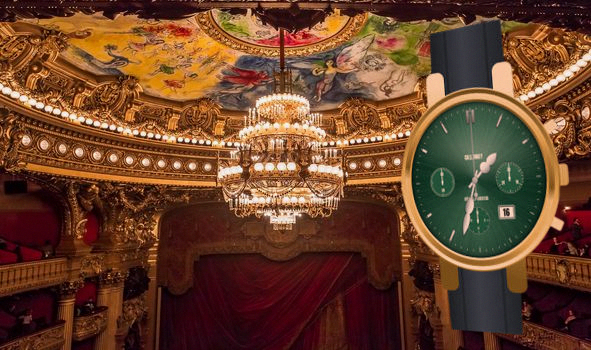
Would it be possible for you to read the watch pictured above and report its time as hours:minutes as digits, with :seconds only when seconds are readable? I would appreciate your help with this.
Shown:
1:33
